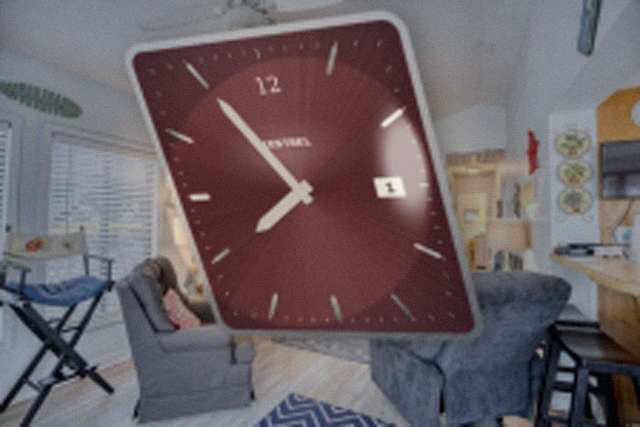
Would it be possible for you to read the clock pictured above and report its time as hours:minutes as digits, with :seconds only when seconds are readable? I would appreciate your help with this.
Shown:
7:55
